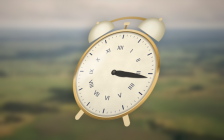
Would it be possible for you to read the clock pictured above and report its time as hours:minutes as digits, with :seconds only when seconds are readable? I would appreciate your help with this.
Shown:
3:16
